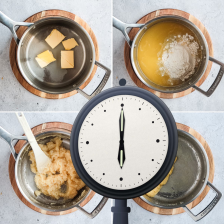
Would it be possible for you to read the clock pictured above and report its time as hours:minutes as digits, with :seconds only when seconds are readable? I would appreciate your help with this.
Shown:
6:00
